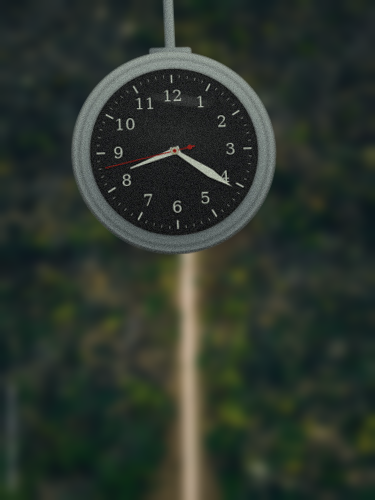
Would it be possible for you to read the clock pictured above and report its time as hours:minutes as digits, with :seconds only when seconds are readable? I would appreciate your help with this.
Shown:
8:20:43
